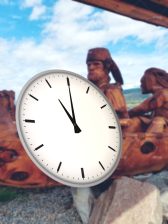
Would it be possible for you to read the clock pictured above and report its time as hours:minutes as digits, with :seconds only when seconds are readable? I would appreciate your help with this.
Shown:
11:00
